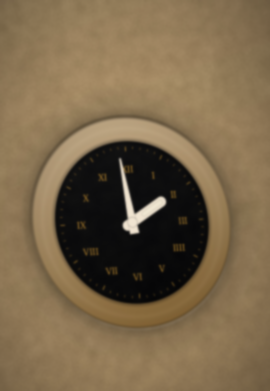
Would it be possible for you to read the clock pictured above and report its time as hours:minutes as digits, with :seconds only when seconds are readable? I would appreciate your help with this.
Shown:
1:59
